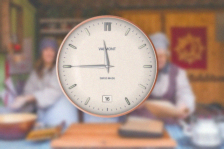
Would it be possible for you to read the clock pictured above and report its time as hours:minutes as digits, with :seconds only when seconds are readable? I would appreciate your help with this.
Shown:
11:45
